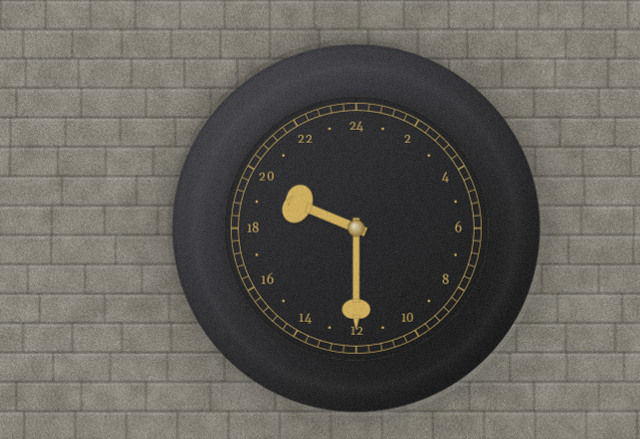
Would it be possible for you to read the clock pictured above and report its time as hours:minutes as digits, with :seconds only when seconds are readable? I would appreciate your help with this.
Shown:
19:30
